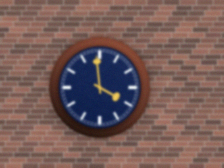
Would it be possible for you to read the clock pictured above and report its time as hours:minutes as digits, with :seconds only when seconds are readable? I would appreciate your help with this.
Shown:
3:59
